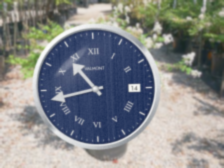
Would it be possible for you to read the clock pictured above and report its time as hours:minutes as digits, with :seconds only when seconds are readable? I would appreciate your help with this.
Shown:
10:43
